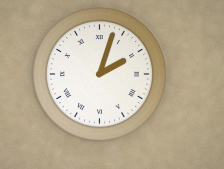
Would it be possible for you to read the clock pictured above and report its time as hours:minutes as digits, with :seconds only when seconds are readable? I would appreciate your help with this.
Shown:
2:03
